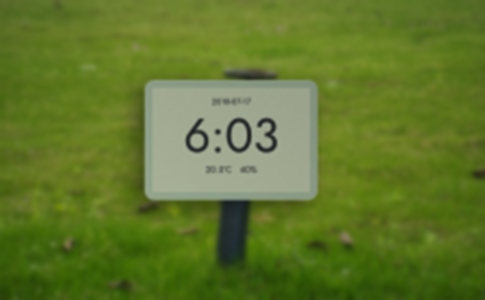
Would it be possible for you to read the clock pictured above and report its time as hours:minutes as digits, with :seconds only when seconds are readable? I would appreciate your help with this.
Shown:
6:03
